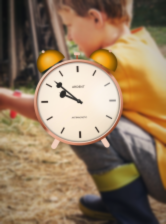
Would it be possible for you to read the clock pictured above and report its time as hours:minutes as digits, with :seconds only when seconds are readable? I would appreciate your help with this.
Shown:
9:52
